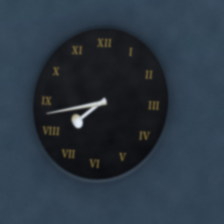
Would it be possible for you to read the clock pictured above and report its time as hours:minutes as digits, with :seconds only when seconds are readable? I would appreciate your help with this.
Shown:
7:43
